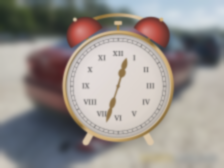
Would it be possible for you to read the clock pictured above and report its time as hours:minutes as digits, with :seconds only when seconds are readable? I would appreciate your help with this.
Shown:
12:33
